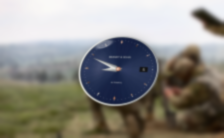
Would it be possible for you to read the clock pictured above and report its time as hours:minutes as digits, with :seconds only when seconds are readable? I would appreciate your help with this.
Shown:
8:49
